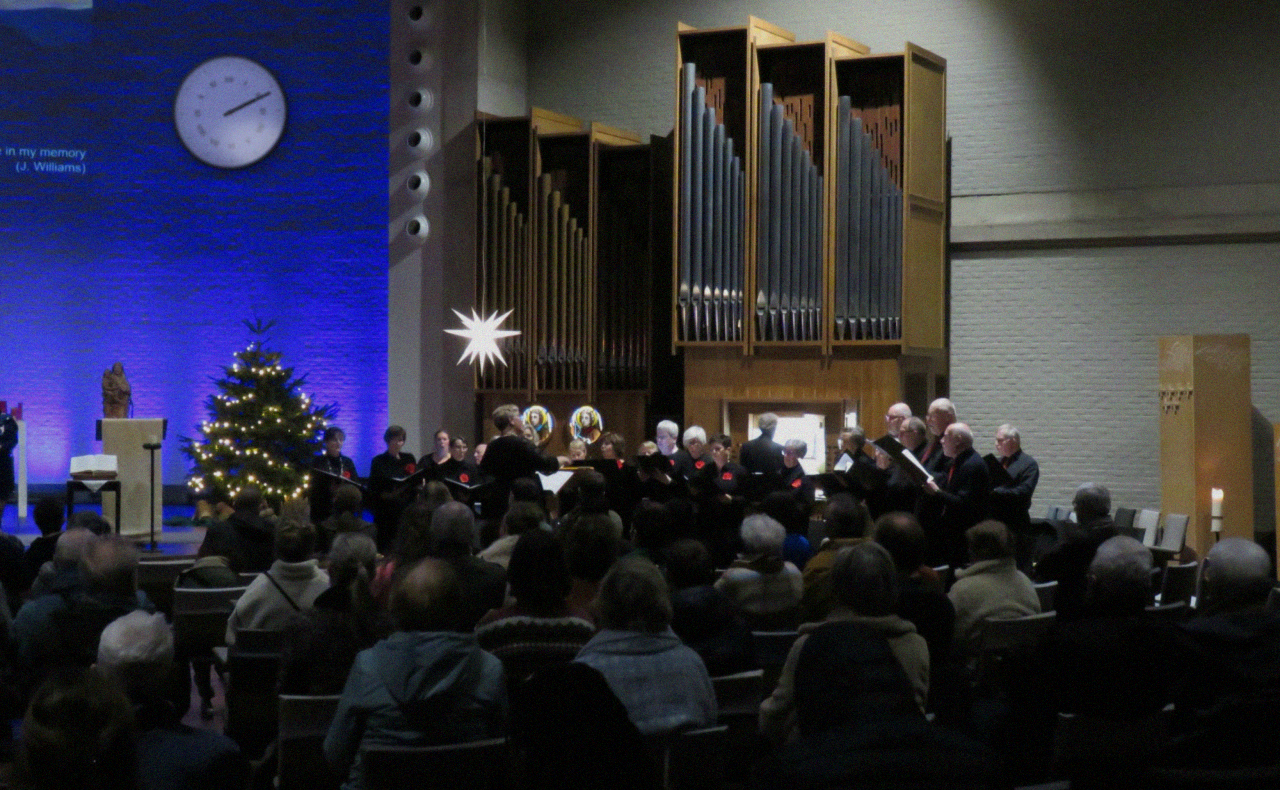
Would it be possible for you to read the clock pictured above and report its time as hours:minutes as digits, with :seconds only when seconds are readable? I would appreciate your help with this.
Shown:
2:11
